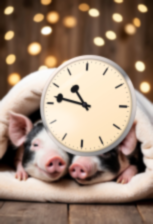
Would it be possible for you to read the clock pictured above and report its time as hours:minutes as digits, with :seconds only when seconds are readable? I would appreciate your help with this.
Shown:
10:47
